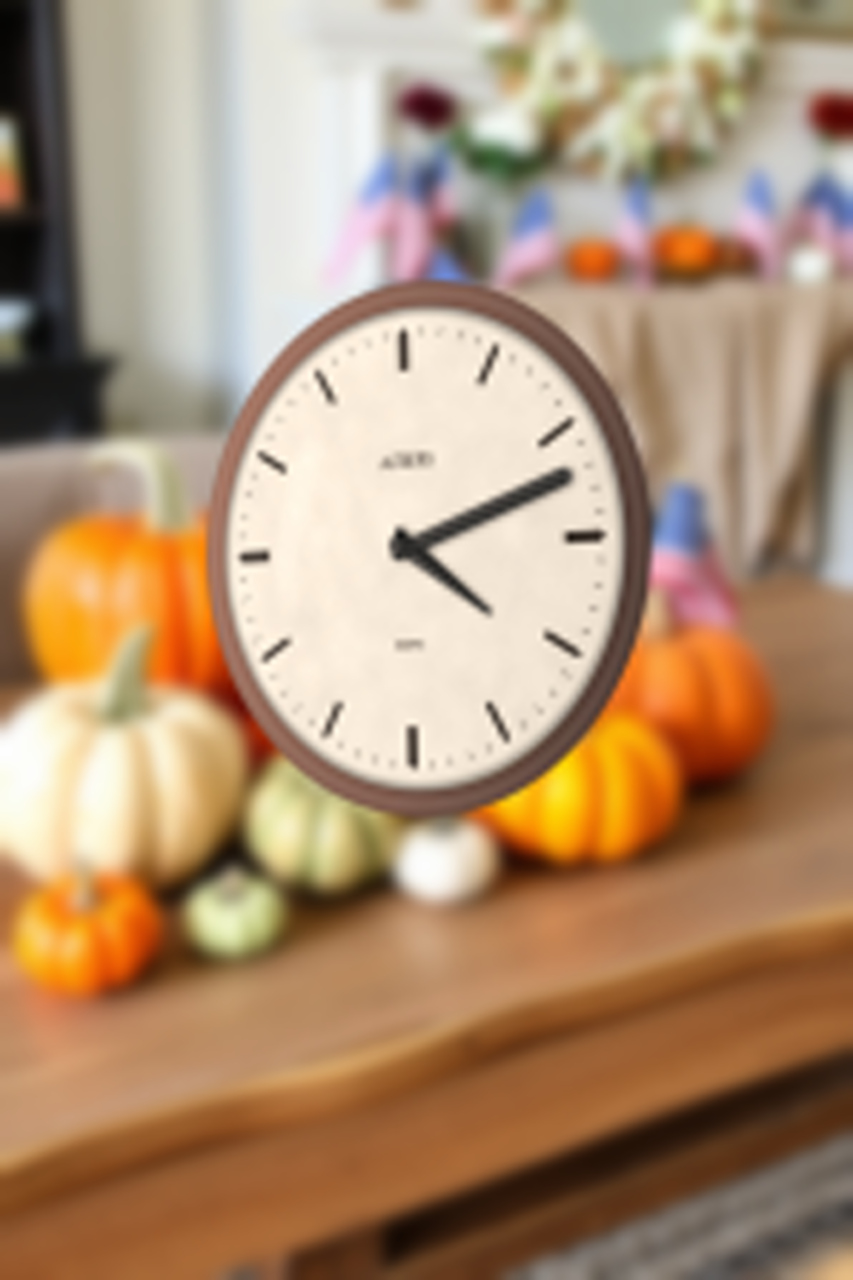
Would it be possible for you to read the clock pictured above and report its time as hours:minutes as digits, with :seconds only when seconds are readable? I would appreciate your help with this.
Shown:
4:12
